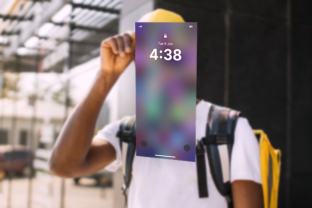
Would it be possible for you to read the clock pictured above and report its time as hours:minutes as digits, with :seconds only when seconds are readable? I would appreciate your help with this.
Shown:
4:38
